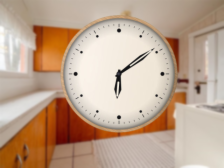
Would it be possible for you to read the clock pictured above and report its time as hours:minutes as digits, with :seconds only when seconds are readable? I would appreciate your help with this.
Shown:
6:09
